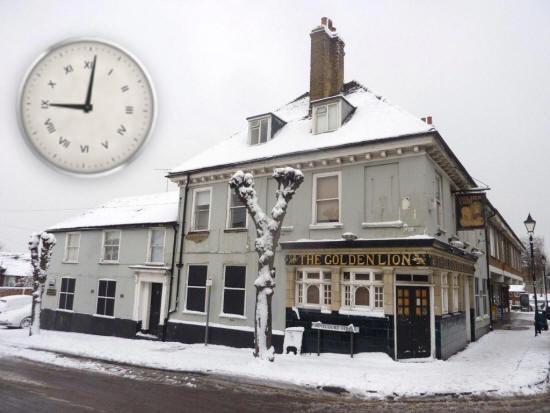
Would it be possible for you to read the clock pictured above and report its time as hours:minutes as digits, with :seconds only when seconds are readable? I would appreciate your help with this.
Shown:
9:01
